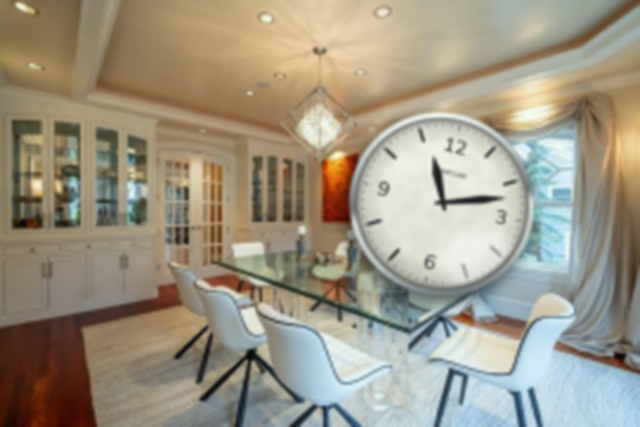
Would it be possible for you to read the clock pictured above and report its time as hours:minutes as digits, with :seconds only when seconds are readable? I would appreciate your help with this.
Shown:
11:12
